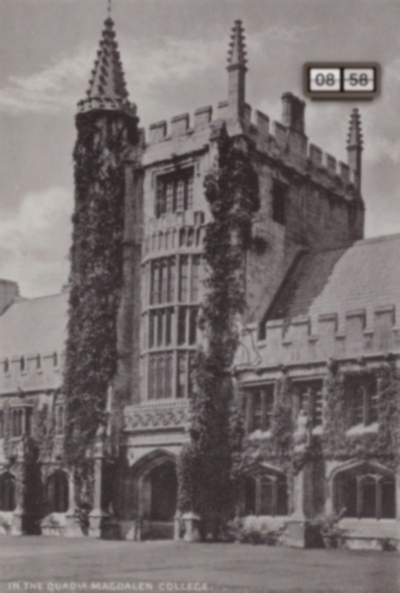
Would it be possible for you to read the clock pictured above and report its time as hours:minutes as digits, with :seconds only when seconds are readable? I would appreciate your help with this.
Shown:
8:58
